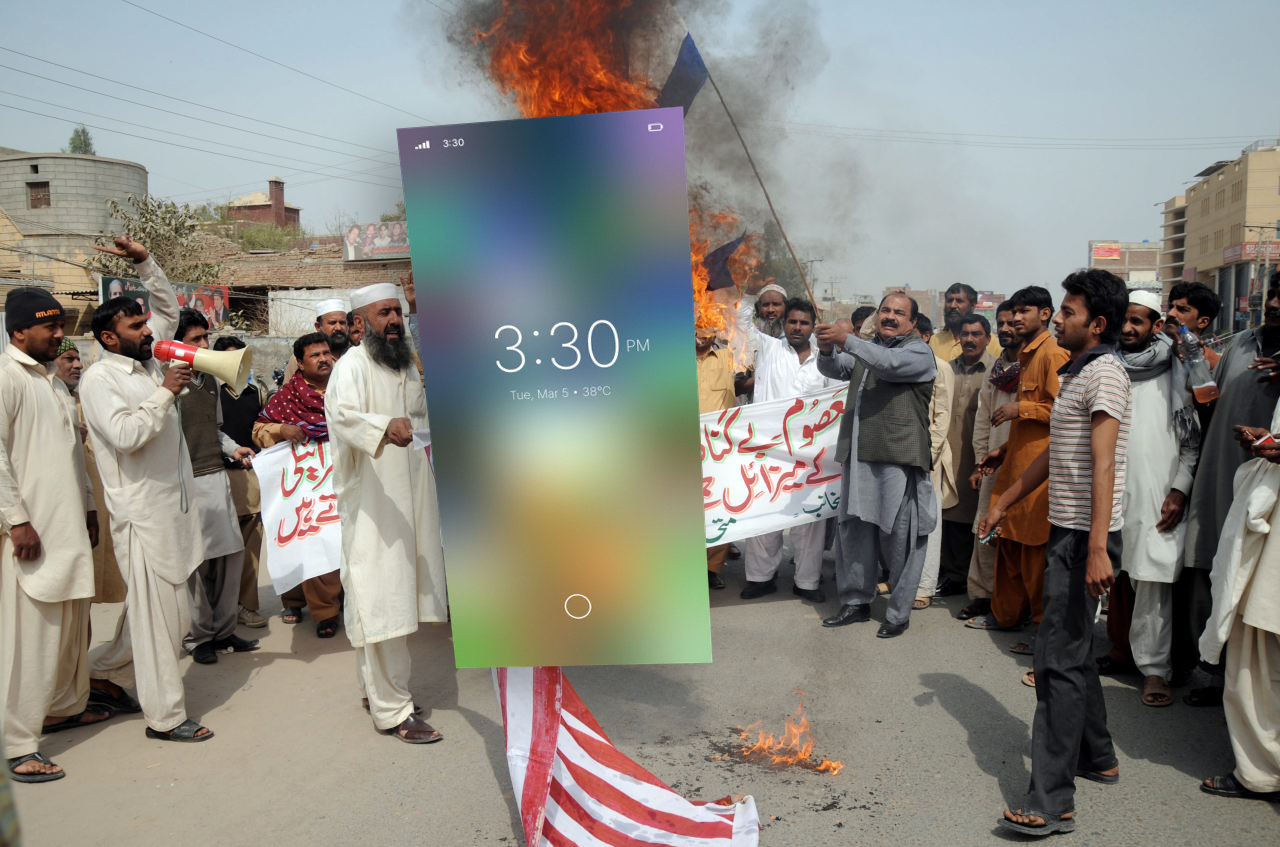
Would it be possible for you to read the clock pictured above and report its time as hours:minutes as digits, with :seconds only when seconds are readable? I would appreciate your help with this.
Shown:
3:30
